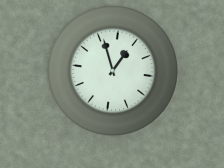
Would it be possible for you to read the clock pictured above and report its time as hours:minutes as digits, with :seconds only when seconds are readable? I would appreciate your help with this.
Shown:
12:56
